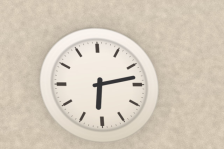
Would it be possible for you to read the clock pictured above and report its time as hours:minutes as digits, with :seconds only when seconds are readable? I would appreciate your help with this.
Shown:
6:13
